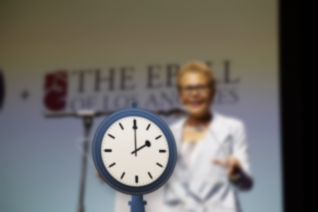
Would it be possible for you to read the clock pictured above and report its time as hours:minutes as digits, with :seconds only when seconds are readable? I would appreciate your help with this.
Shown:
2:00
